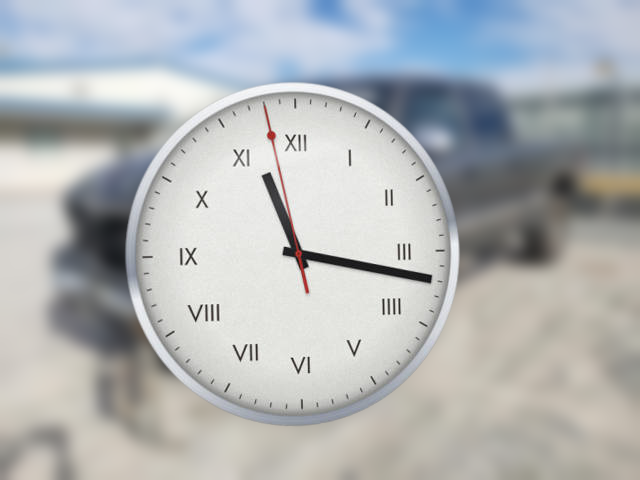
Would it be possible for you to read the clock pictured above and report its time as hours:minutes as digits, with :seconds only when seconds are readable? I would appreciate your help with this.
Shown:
11:16:58
